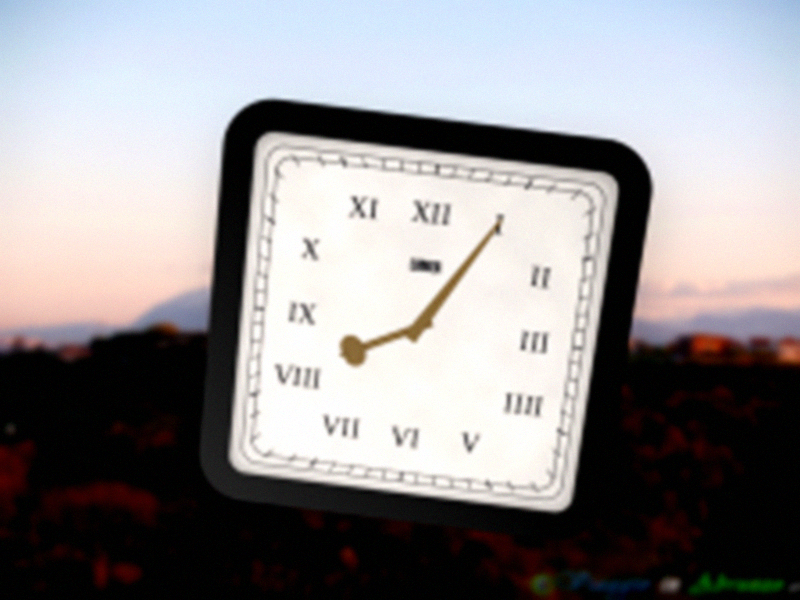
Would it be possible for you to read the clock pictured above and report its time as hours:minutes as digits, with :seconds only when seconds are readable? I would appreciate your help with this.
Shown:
8:05
